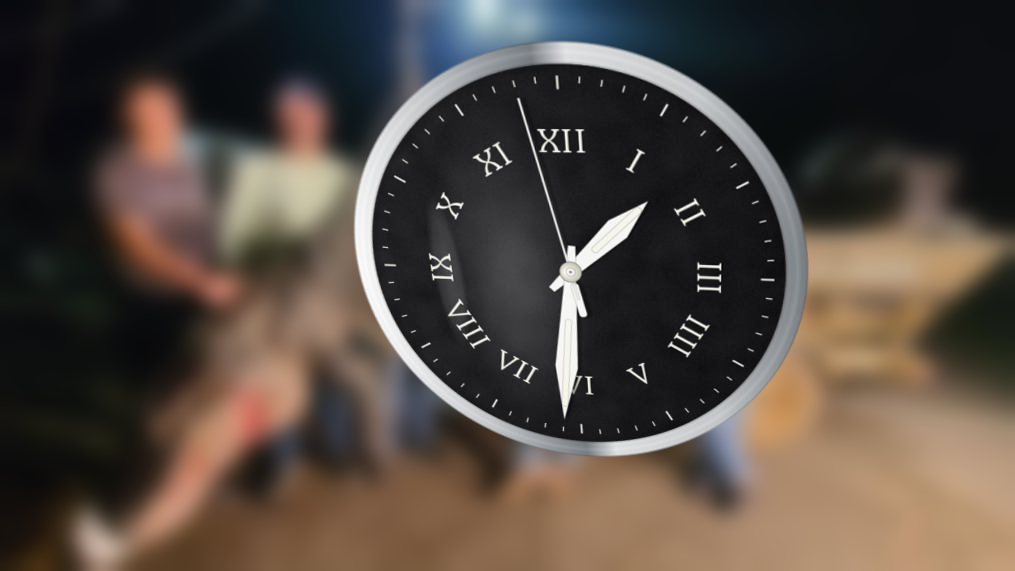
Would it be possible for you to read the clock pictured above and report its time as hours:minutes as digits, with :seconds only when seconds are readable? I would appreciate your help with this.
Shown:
1:30:58
